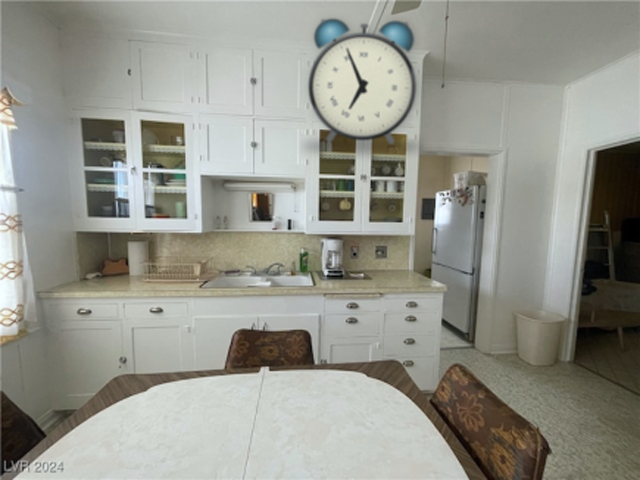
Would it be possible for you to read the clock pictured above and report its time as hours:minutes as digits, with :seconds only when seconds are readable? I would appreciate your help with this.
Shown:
6:56
